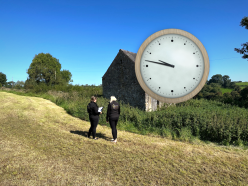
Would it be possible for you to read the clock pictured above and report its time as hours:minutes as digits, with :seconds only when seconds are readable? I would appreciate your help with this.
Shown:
9:47
